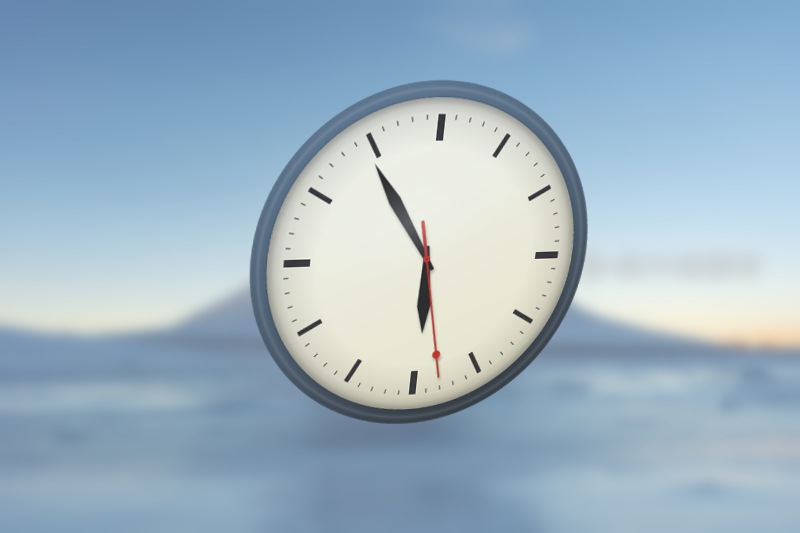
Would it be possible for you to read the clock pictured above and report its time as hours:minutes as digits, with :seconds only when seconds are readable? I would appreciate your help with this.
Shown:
5:54:28
